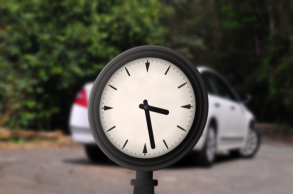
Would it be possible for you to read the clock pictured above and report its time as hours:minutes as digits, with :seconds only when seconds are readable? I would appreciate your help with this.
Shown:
3:28
